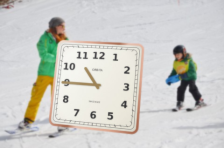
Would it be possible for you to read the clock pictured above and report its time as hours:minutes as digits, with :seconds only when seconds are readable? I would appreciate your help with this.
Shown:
10:45
